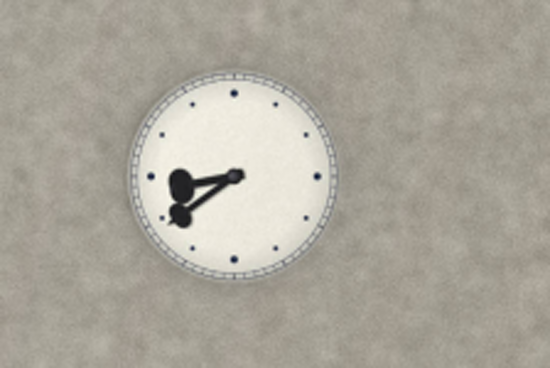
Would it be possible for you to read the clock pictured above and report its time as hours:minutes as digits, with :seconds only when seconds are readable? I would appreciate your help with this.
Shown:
8:39
